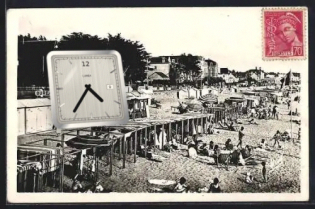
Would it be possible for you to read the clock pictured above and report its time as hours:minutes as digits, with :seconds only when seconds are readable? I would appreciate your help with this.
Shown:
4:36
